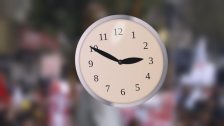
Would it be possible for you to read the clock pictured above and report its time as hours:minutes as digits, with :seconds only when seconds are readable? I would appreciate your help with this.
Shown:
2:50
